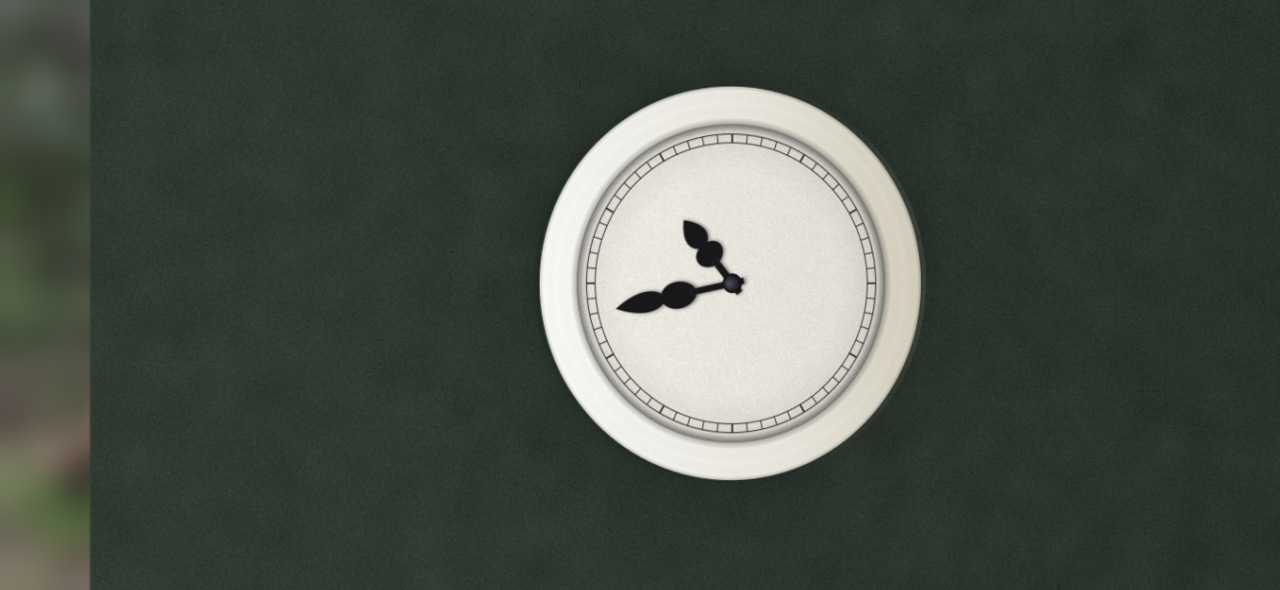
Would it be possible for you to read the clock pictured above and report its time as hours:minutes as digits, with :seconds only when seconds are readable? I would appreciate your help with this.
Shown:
10:43
